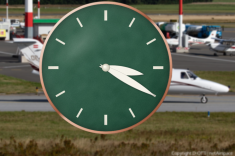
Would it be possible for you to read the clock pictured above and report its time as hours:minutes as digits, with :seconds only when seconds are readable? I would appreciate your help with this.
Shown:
3:20
